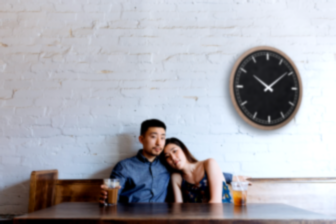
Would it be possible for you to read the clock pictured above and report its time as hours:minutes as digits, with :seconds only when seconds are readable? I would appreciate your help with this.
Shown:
10:09
